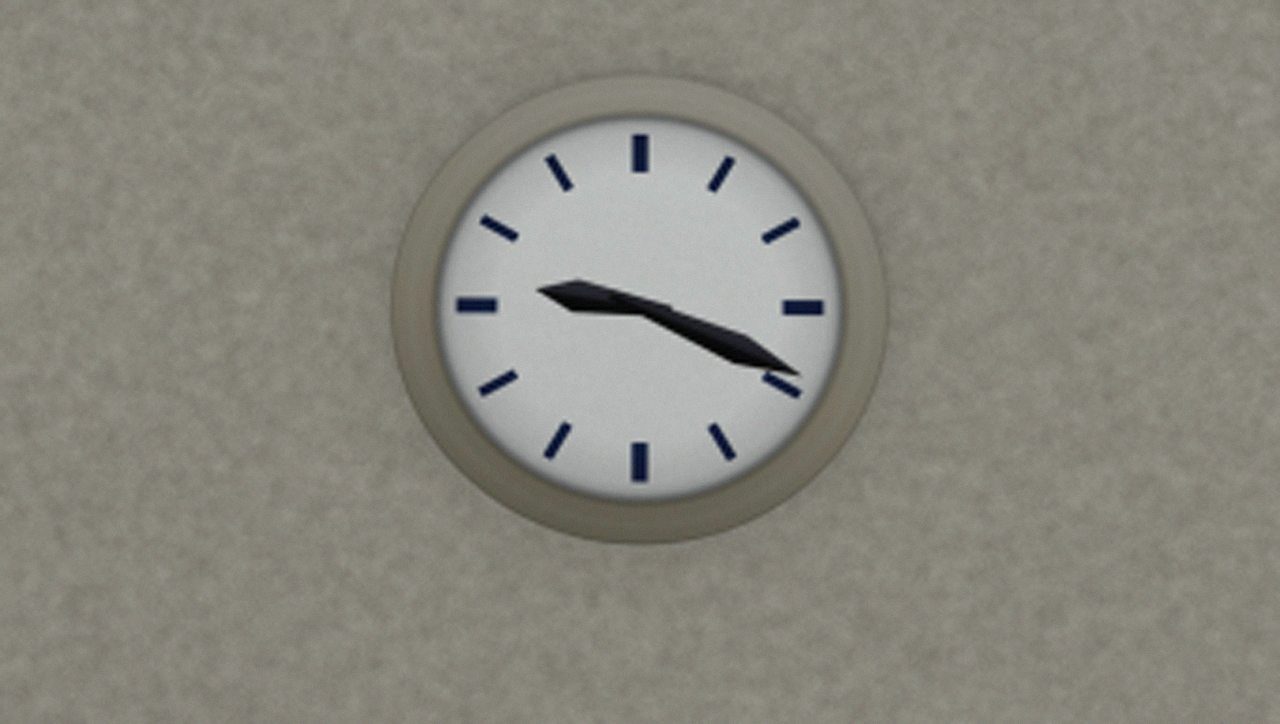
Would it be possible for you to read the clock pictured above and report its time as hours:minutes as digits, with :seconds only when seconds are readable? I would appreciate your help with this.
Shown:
9:19
